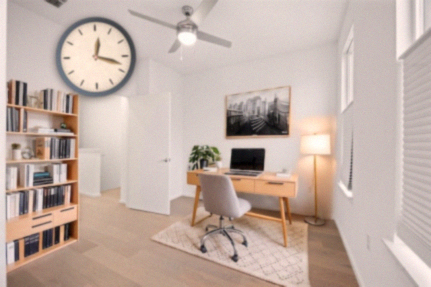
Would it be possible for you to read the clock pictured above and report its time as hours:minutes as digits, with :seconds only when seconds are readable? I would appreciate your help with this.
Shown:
12:18
